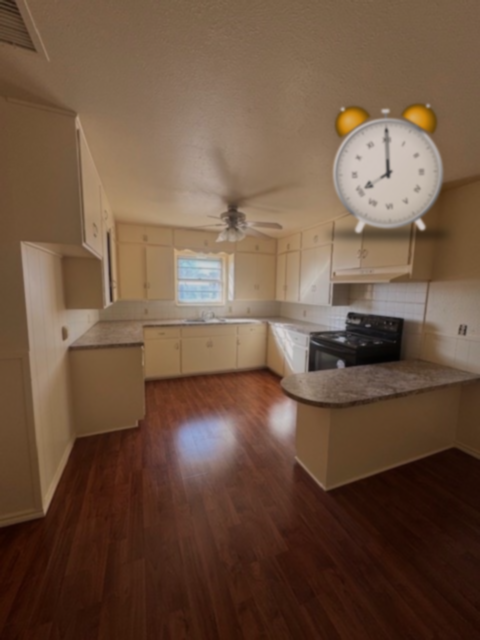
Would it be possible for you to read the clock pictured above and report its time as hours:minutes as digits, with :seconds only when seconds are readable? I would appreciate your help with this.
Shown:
8:00
